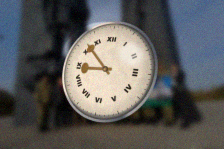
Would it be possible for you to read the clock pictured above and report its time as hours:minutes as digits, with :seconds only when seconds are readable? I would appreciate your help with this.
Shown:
8:52
